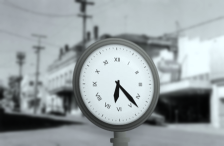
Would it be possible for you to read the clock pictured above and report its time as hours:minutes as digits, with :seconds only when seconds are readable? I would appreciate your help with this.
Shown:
6:23
